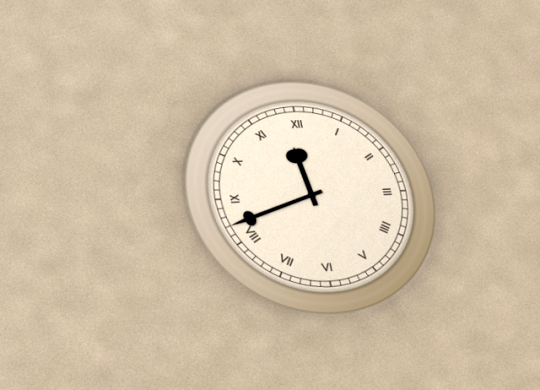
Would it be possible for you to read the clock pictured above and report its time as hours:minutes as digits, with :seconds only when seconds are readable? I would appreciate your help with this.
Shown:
11:42
